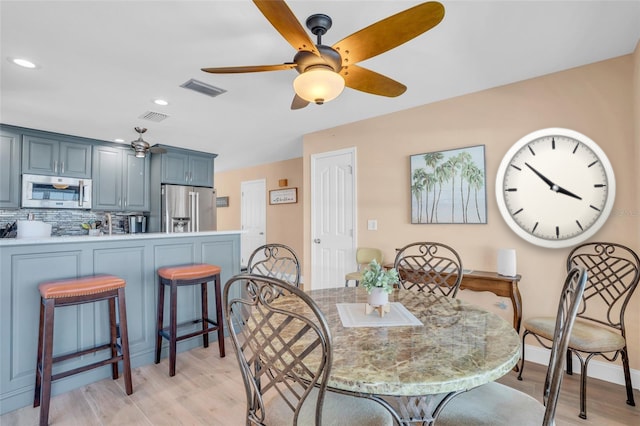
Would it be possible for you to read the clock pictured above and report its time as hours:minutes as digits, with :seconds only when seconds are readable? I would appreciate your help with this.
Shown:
3:52
